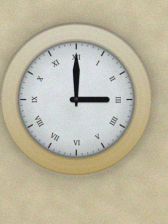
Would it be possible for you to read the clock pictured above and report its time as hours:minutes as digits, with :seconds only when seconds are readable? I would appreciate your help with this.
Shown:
3:00
